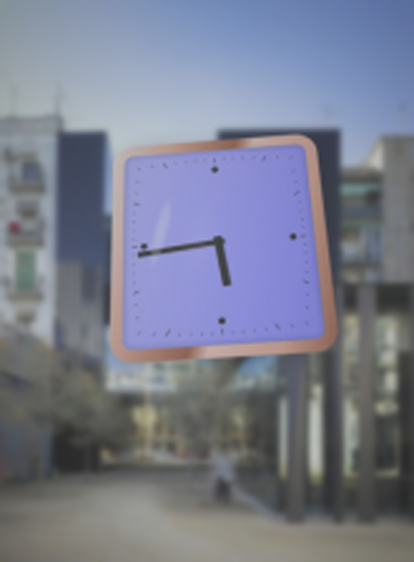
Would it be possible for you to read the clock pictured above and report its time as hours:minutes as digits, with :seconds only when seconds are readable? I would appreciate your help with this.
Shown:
5:44
